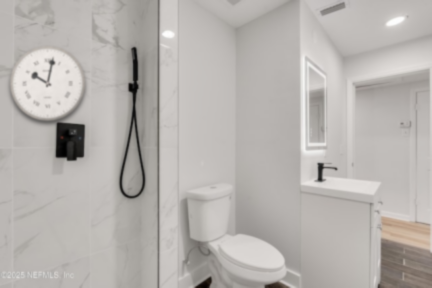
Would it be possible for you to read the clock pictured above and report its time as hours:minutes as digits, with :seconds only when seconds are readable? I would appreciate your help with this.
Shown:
10:02
